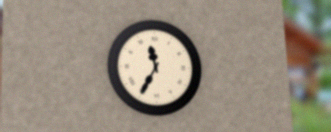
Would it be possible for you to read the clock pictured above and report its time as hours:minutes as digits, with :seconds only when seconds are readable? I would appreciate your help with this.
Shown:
11:35
